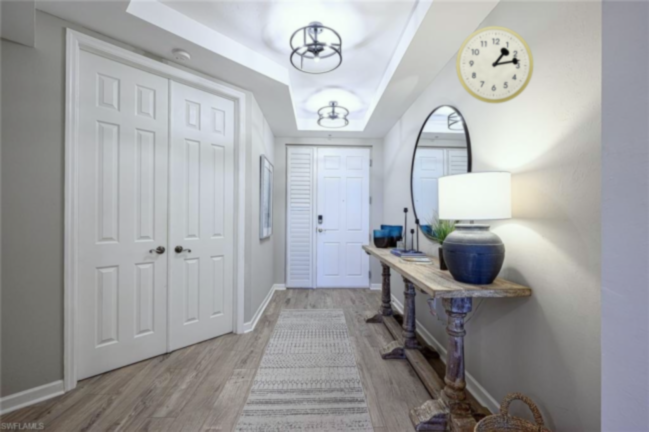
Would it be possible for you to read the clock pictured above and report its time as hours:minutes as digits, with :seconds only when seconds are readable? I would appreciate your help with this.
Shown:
1:13
